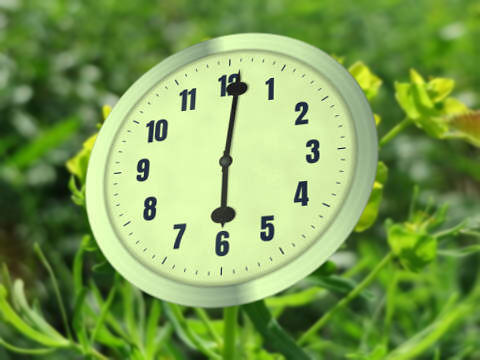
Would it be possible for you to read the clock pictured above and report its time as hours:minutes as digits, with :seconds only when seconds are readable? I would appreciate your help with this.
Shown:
6:01
